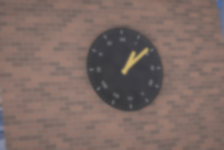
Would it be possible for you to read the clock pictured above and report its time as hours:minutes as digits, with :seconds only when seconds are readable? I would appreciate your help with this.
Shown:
1:09
